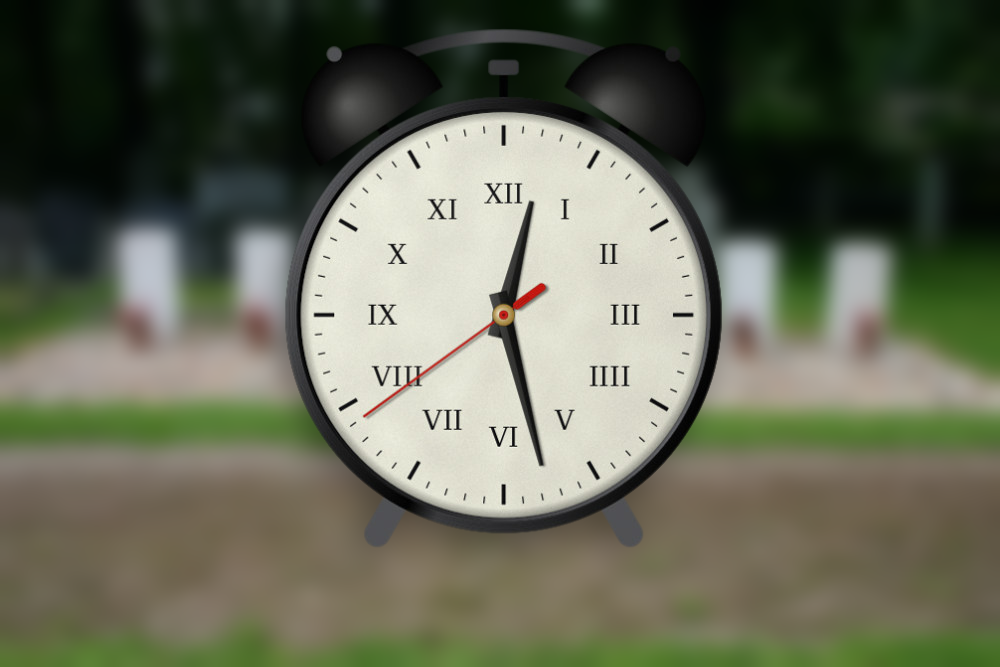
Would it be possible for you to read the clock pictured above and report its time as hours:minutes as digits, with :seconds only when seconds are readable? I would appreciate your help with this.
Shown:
12:27:39
